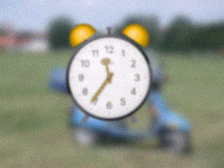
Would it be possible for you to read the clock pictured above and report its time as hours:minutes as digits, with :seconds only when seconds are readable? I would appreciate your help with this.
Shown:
11:36
